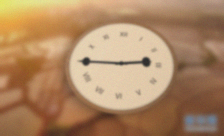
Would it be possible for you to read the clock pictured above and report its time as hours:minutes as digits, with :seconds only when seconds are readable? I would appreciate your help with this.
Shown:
2:45
